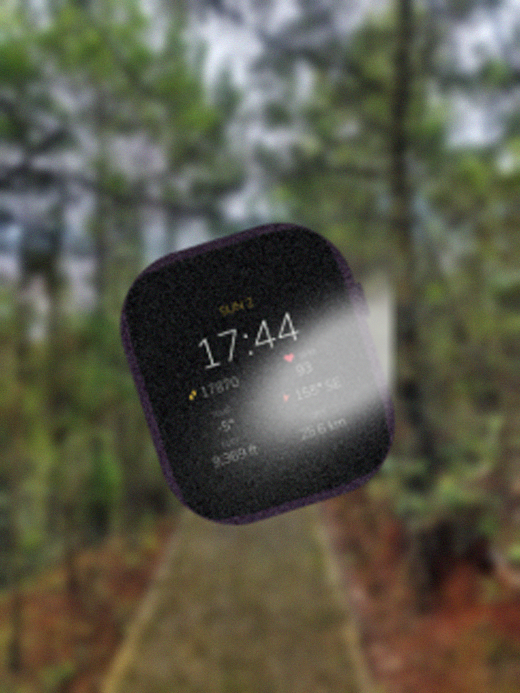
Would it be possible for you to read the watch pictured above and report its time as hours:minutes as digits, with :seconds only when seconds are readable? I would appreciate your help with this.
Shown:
17:44
